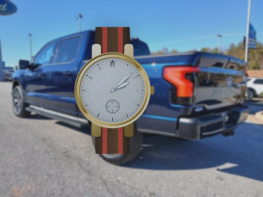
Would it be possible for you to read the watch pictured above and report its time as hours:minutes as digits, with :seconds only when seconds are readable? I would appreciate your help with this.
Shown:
2:08
